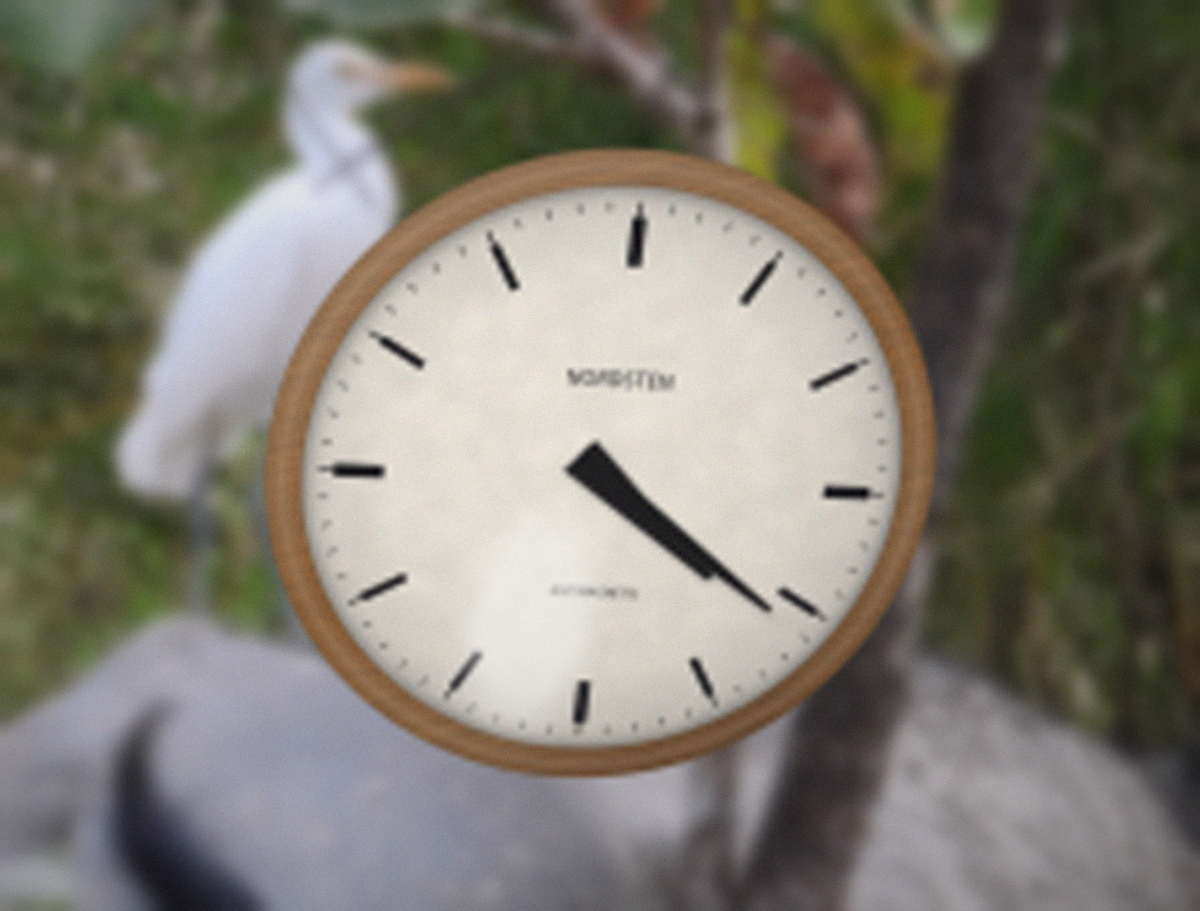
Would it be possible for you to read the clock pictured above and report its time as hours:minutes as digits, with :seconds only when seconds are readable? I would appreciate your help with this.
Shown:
4:21
